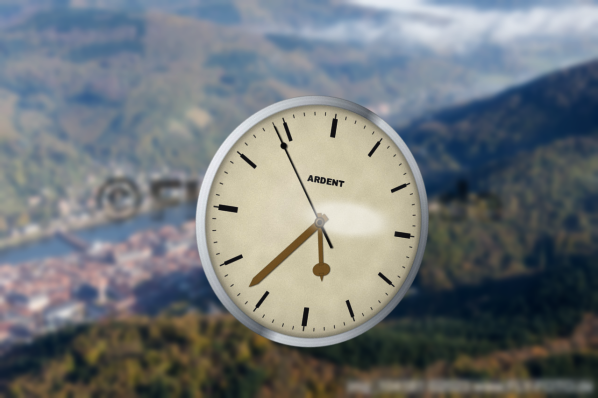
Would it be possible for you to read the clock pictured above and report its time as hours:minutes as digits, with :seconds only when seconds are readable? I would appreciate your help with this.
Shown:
5:36:54
